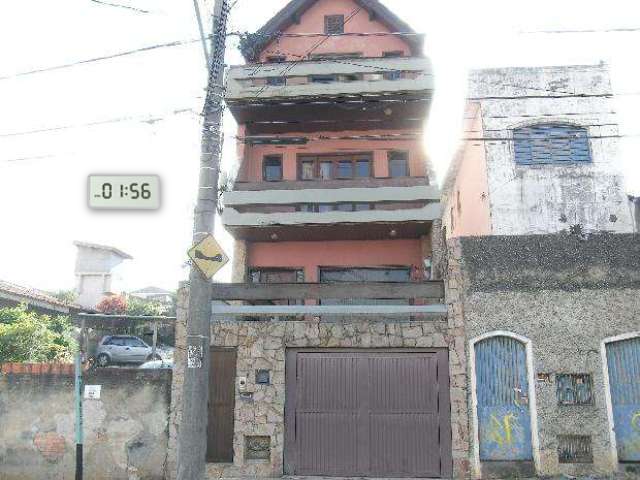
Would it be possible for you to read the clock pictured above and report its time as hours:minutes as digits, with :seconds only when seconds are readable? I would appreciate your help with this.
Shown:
1:56
